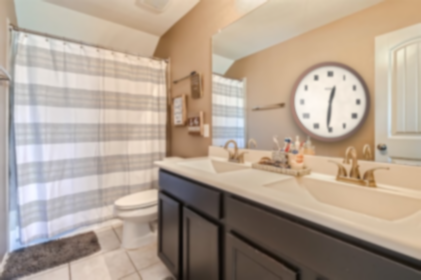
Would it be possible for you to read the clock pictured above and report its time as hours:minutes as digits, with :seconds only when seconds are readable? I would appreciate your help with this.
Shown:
12:31
